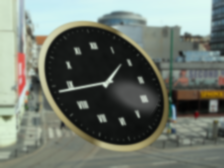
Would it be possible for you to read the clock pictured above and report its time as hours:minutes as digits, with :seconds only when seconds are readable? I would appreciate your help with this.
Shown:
1:44
